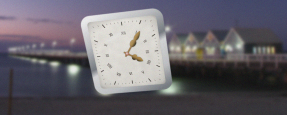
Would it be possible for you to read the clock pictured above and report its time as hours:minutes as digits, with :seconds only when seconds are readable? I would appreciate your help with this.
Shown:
4:06
